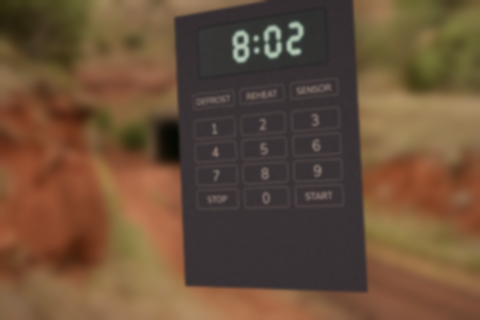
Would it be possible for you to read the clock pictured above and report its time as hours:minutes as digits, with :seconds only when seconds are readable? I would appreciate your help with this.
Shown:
8:02
